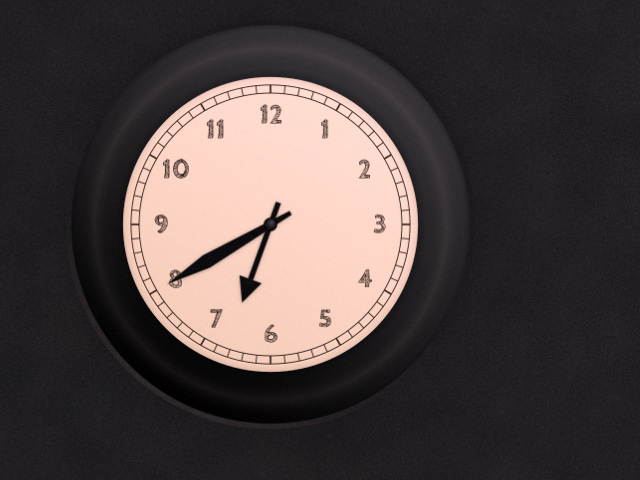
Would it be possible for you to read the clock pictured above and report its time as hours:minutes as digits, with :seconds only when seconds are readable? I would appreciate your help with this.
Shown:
6:40
